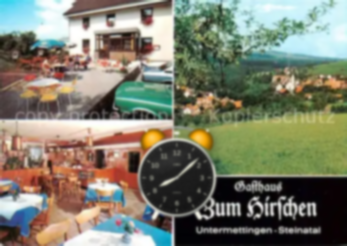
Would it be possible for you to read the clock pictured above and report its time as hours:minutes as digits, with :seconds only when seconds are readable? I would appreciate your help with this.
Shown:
8:08
